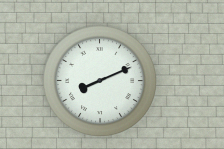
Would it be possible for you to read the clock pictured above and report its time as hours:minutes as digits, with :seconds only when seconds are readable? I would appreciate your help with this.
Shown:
8:11
